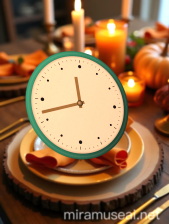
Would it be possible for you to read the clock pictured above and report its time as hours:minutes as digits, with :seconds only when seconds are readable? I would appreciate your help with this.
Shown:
11:42
